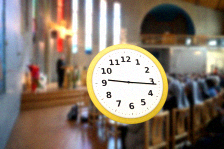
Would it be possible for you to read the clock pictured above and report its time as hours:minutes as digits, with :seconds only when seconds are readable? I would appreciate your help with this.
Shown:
9:16
